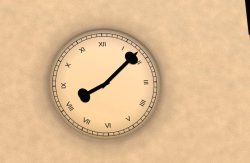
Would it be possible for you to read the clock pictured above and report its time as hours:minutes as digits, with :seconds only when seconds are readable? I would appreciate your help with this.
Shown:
8:08
